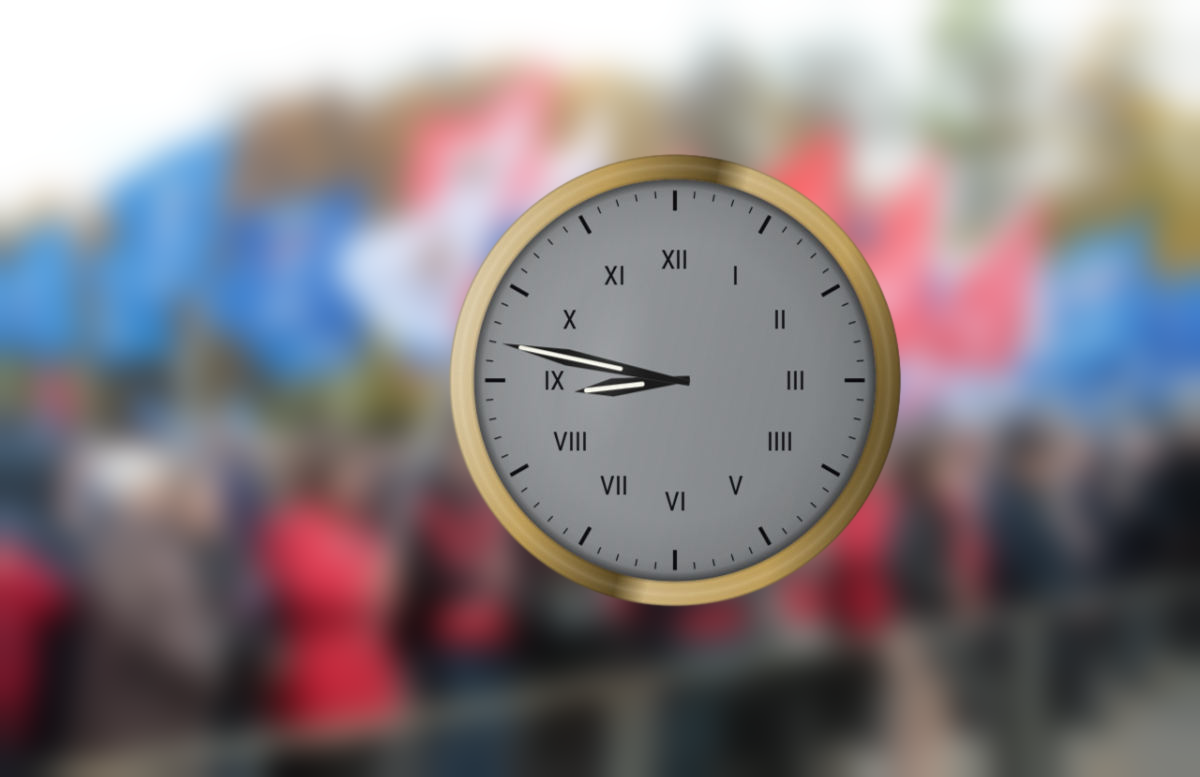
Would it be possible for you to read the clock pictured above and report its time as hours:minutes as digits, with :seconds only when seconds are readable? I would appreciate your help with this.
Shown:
8:47
